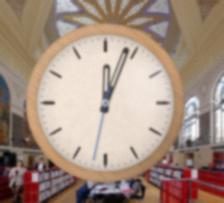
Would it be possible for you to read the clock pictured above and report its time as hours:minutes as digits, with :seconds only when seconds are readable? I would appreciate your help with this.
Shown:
12:03:32
